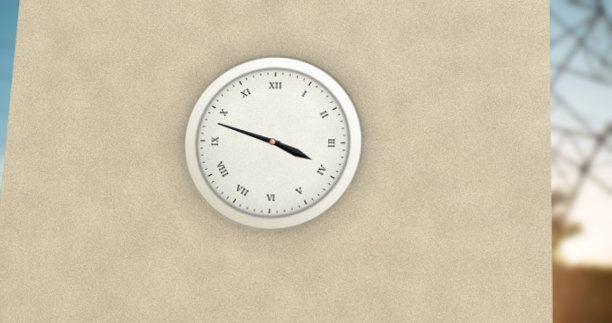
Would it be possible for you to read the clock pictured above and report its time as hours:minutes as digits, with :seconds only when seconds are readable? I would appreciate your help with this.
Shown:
3:48
